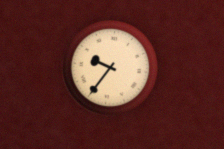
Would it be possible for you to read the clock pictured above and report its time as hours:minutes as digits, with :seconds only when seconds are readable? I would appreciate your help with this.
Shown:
9:35
